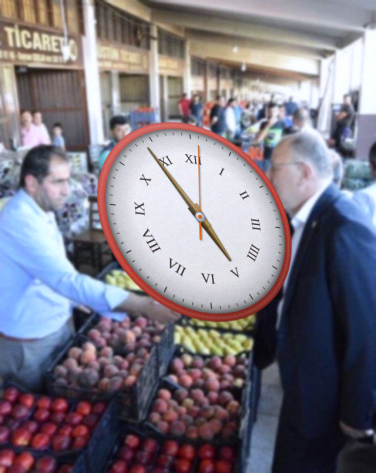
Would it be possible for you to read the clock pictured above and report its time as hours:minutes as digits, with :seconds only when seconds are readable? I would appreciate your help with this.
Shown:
4:54:01
